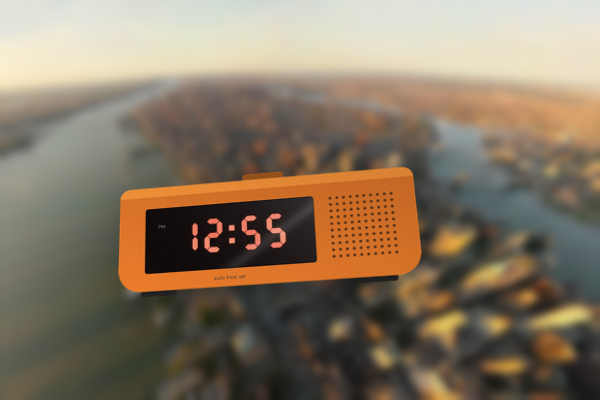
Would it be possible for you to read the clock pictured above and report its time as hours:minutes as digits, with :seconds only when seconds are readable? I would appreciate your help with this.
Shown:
12:55
